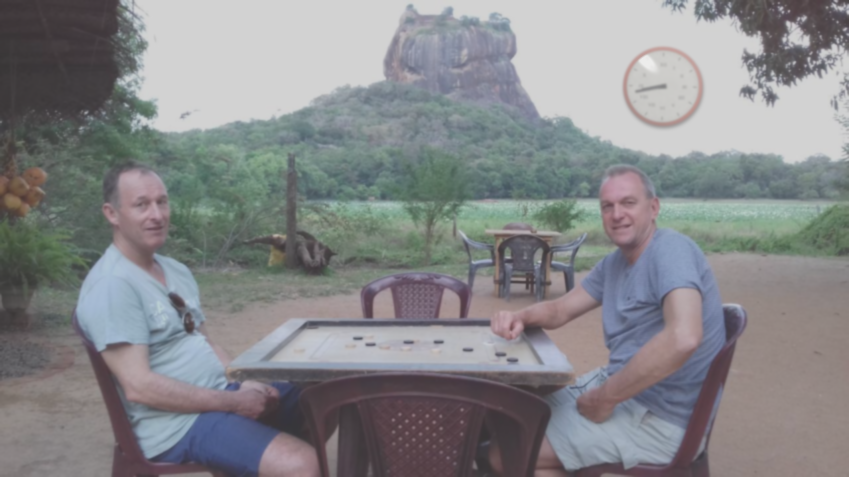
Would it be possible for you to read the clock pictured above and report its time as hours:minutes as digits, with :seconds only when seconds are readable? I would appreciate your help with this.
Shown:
8:43
